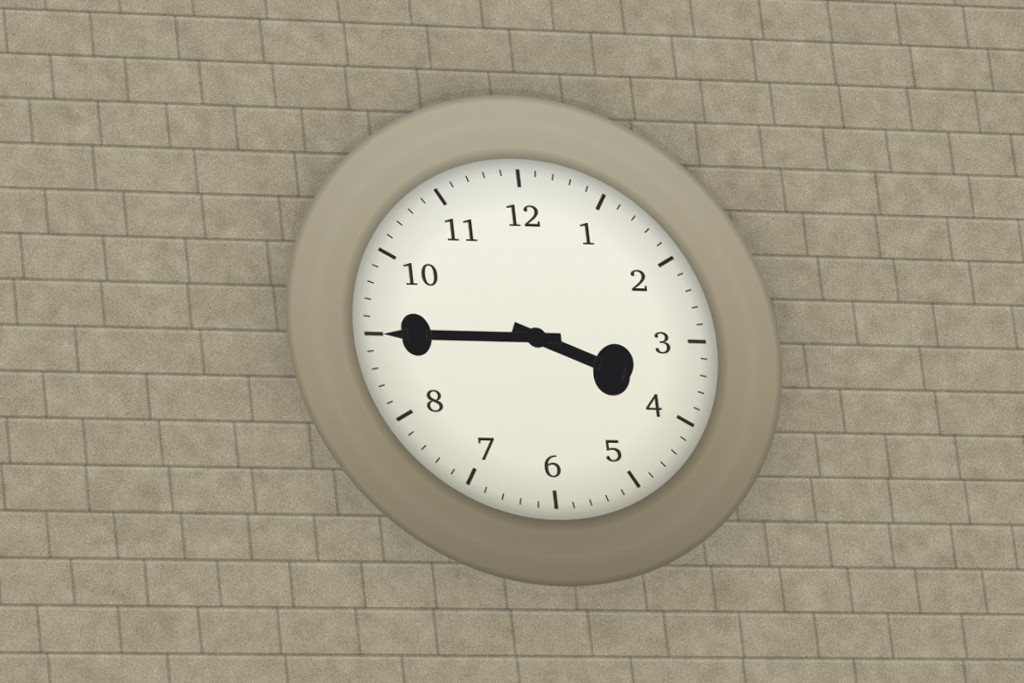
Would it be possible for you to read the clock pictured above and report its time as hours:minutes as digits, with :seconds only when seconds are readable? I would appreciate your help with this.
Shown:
3:45
